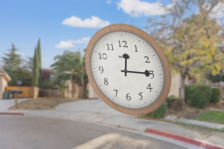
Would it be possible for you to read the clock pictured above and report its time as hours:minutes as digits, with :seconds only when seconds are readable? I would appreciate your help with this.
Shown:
12:15
